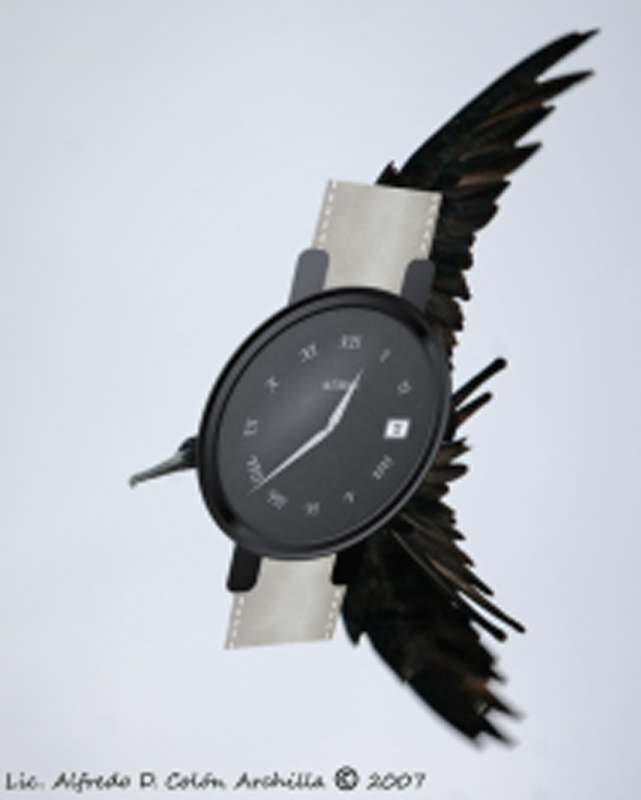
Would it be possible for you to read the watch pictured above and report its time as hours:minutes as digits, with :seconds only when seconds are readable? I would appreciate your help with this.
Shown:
12:38
